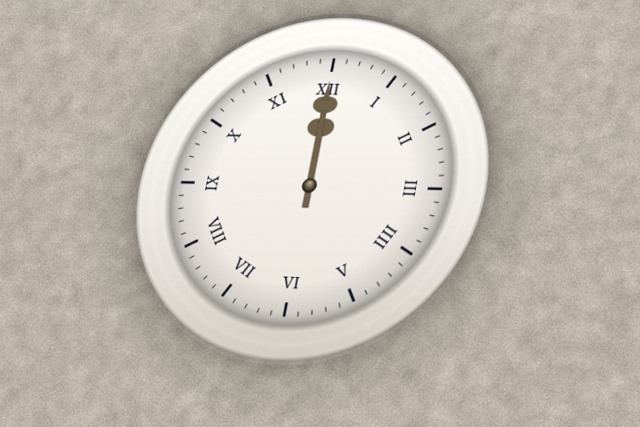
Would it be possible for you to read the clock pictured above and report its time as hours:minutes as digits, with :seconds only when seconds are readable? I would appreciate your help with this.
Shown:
12:00
